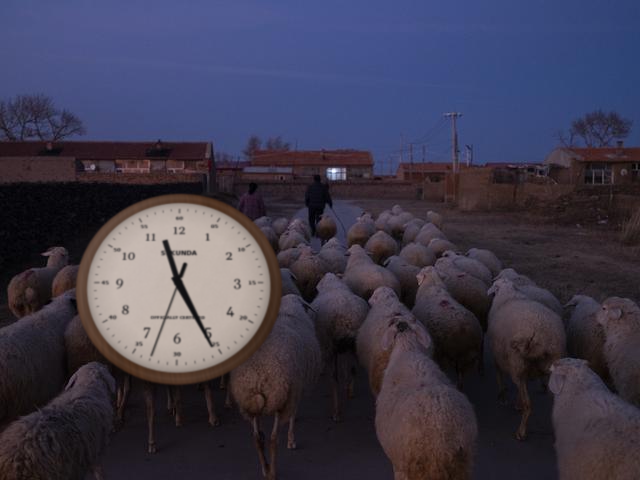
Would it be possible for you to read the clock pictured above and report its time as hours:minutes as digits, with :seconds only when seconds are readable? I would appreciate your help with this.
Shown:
11:25:33
